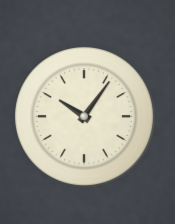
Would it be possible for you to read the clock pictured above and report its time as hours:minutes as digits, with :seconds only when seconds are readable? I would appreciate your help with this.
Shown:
10:06
